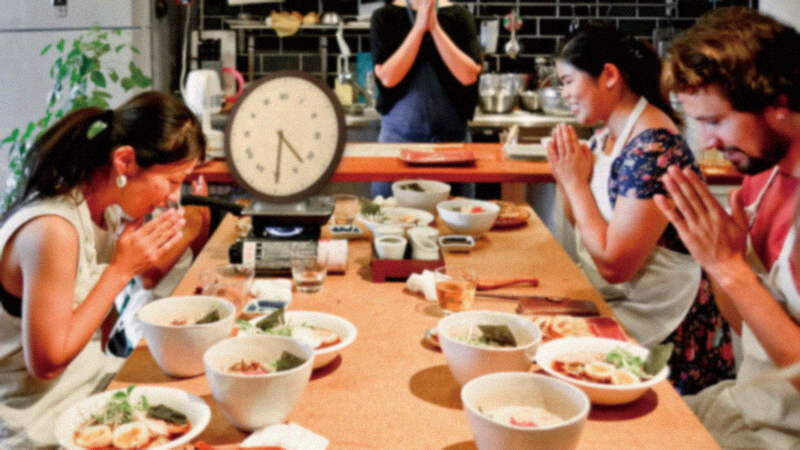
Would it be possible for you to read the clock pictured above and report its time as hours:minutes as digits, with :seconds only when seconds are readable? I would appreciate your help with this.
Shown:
4:30
